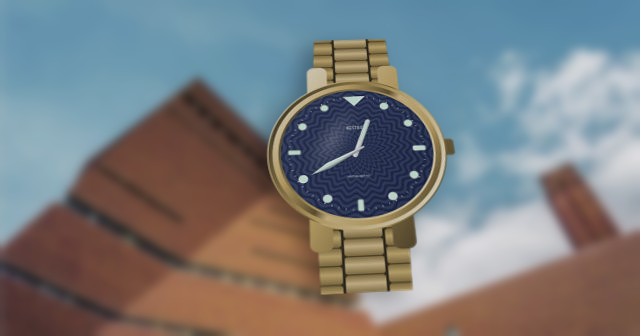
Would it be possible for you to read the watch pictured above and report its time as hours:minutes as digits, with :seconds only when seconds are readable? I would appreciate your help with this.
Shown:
12:40
